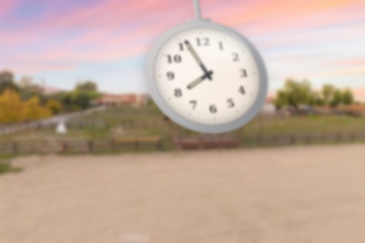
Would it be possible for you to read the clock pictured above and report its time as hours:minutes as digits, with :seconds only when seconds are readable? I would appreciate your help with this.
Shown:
7:56
